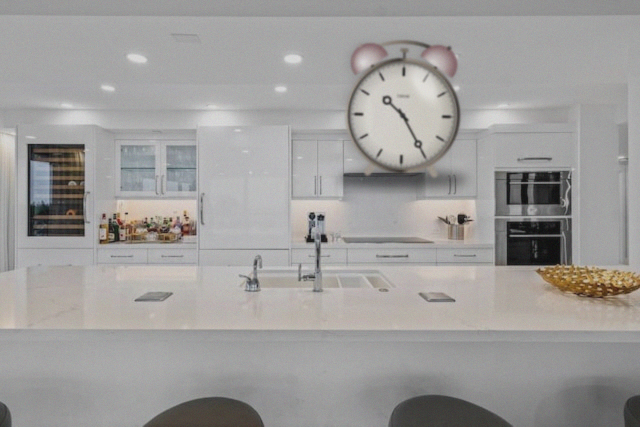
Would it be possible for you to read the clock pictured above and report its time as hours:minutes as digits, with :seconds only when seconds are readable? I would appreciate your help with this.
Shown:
10:25
